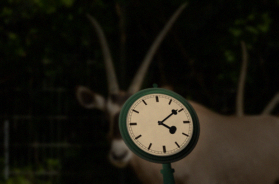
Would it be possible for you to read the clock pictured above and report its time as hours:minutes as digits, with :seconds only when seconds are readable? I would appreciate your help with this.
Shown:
4:09
